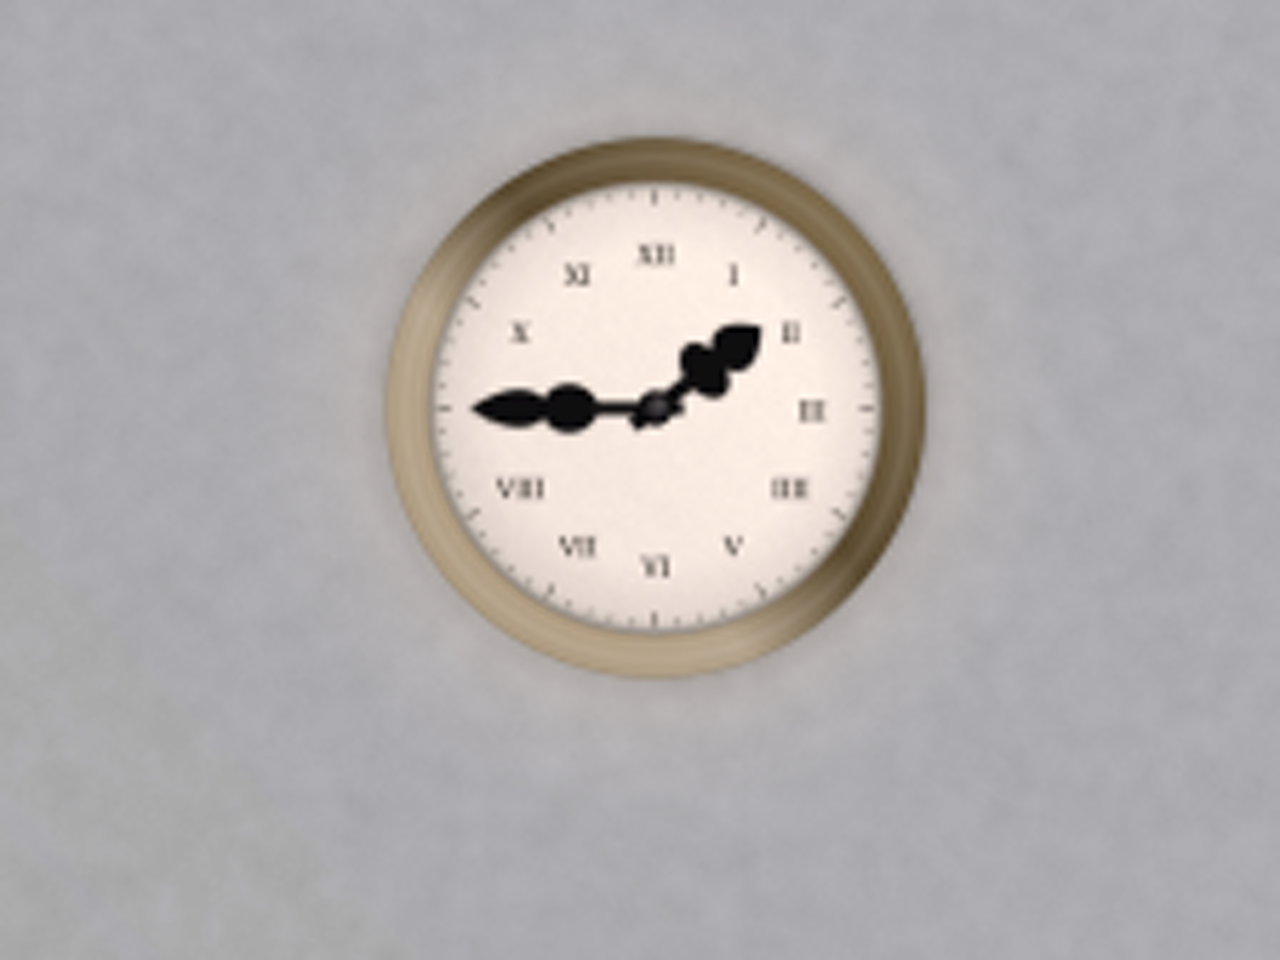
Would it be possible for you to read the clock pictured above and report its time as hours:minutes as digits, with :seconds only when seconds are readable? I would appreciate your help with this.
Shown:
1:45
